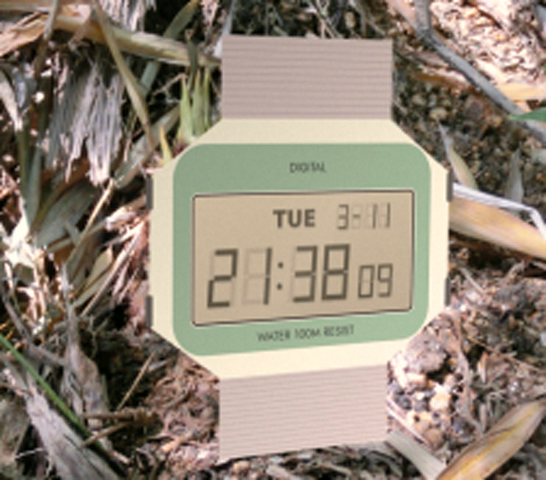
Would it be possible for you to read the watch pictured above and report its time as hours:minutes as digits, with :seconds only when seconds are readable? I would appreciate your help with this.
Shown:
21:38:09
